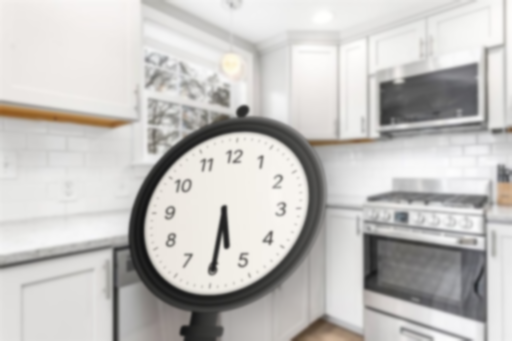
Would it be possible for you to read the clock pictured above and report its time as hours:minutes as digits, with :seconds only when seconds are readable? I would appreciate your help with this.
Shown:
5:30
